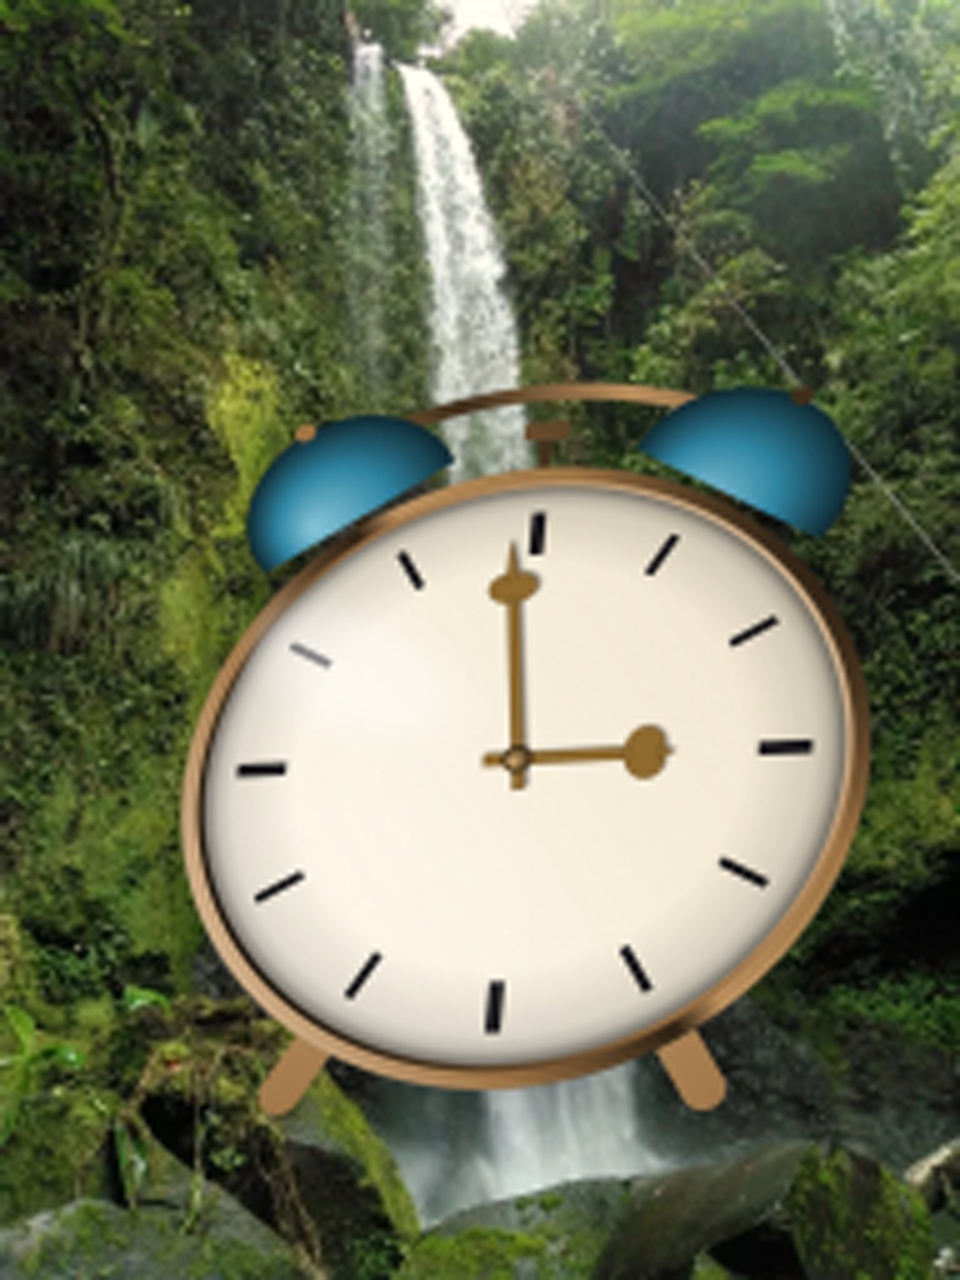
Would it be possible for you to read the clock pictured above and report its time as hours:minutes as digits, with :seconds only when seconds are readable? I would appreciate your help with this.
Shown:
2:59
